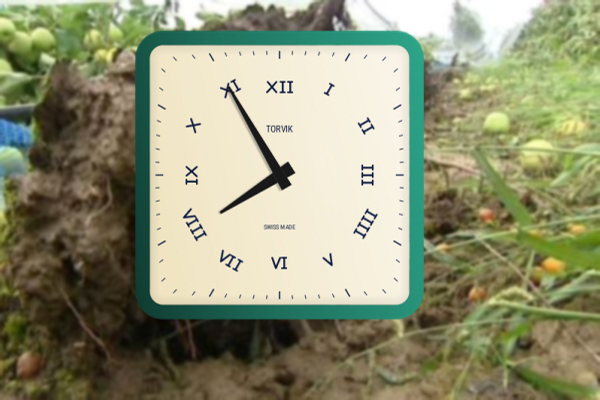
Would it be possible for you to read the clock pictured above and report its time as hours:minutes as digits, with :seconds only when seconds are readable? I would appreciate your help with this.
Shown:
7:55
